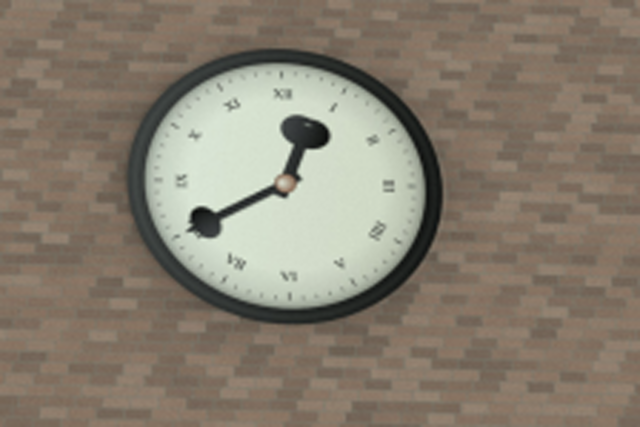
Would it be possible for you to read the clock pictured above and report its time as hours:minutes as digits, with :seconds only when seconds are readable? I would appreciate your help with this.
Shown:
12:40
